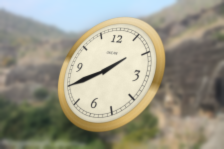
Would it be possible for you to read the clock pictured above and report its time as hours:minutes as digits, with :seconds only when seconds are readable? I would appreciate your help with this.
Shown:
1:40
